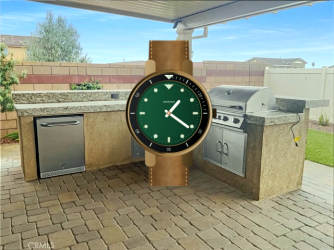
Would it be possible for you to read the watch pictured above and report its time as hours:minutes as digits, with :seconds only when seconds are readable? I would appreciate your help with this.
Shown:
1:21
